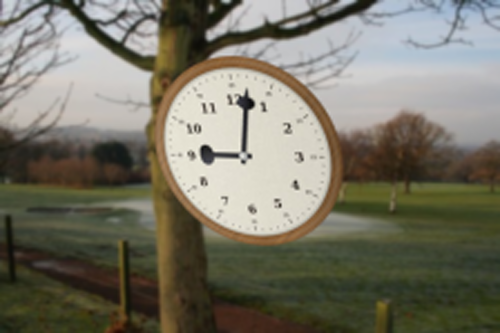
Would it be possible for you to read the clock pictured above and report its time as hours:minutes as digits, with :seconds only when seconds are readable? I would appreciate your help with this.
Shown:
9:02
